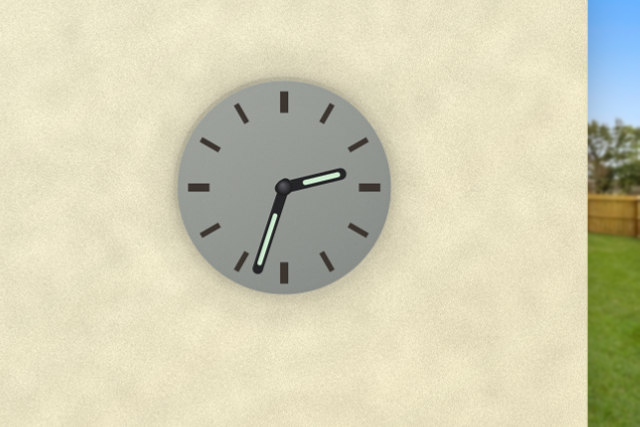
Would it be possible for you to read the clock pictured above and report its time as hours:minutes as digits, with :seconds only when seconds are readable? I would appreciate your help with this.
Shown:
2:33
